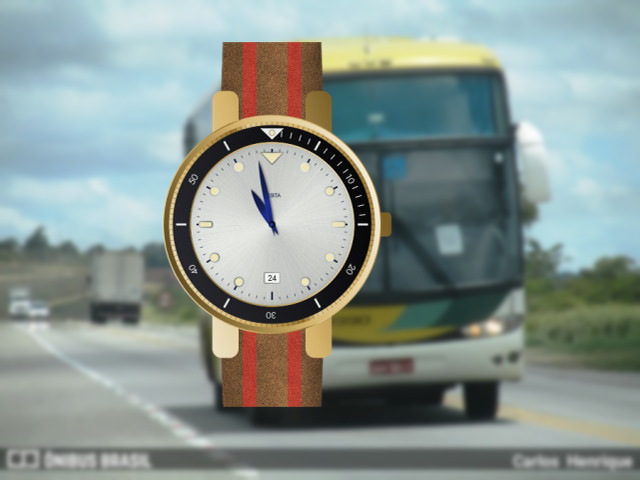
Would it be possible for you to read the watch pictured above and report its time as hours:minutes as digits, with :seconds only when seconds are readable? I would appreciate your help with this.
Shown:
10:58
